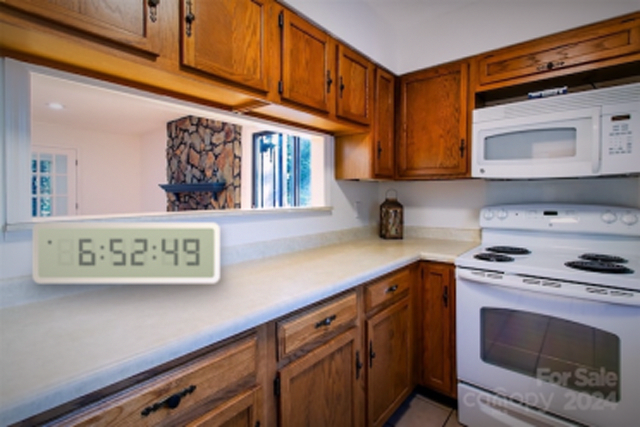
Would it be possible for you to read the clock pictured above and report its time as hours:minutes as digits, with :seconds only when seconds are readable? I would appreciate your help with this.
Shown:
6:52:49
